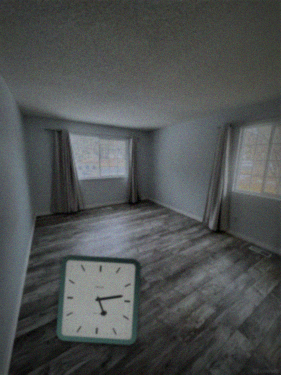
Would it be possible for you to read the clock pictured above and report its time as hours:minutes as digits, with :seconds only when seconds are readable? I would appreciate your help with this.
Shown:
5:13
